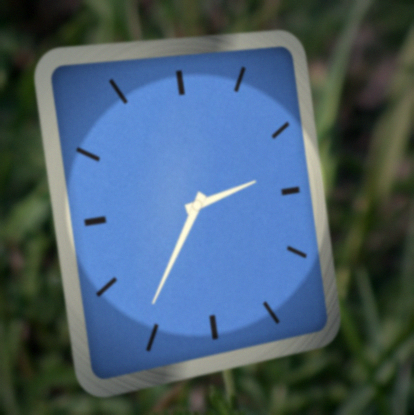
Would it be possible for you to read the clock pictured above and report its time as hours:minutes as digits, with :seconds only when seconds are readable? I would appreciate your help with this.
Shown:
2:36
